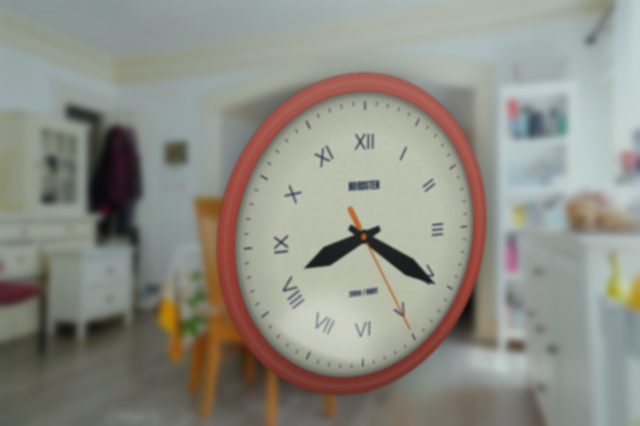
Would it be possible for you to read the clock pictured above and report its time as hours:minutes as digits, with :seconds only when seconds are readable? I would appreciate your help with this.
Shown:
8:20:25
